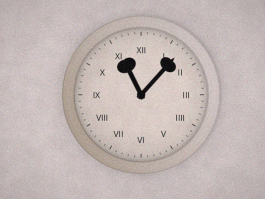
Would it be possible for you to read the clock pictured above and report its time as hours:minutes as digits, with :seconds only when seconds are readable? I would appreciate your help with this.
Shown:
11:07
